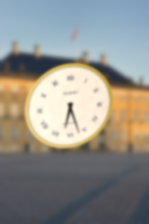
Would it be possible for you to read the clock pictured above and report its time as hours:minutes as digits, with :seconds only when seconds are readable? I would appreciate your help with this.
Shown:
6:27
